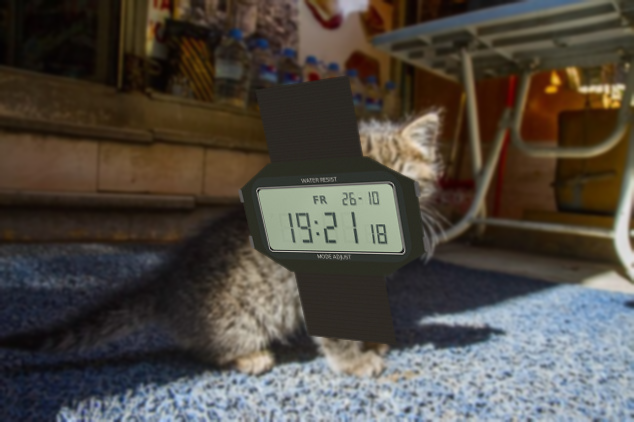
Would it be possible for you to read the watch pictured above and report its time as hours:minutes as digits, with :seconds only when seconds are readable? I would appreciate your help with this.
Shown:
19:21:18
